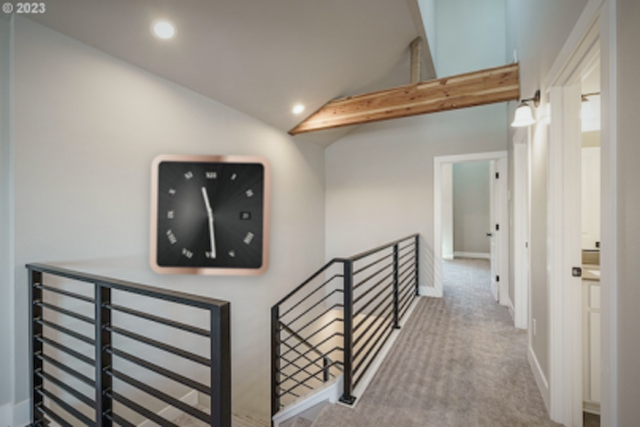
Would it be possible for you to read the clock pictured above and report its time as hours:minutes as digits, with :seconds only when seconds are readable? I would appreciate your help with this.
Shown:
11:29
